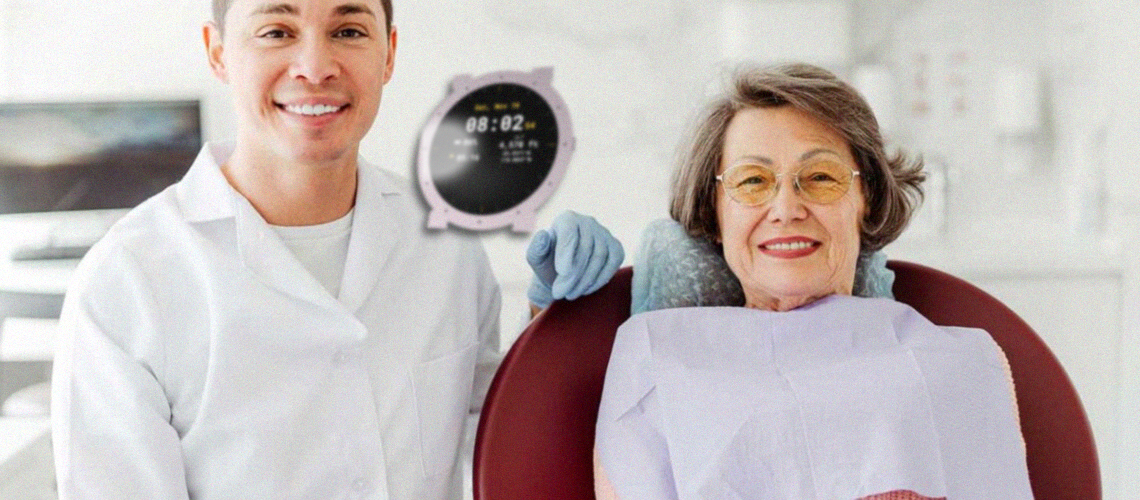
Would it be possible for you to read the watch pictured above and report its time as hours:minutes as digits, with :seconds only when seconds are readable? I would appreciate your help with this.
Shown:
8:02
